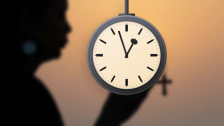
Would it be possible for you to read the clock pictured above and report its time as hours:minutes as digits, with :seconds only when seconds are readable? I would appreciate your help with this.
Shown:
12:57
